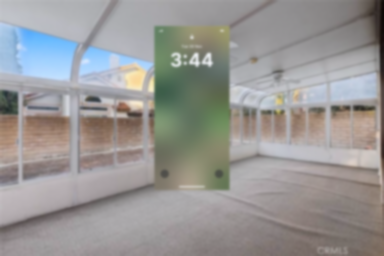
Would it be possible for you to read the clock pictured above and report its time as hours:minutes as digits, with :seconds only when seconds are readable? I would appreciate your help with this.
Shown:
3:44
